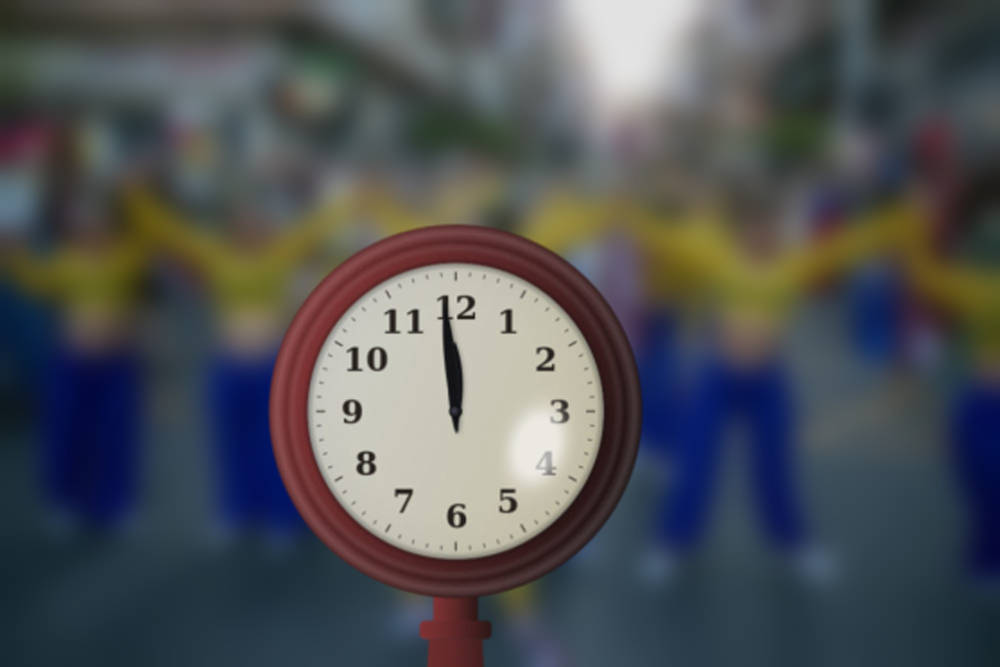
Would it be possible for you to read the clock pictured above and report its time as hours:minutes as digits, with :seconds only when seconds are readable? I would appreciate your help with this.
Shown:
11:59
